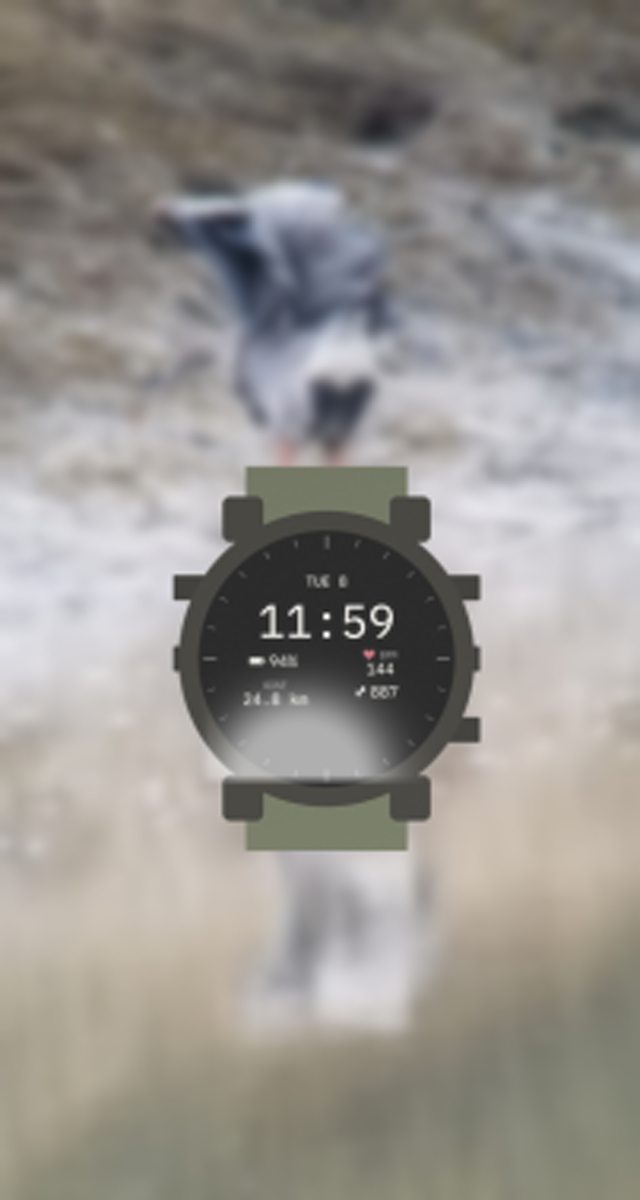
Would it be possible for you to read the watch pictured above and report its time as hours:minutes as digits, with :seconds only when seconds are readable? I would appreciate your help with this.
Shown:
11:59
